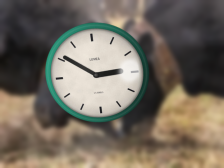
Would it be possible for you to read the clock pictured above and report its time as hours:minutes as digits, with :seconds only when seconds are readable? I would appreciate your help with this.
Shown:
2:51
